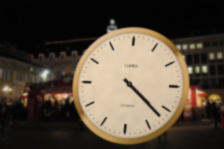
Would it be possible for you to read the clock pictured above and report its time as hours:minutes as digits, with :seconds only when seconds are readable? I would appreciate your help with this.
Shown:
4:22
